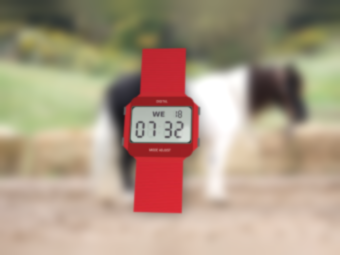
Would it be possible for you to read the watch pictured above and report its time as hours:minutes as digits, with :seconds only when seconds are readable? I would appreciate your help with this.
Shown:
7:32
